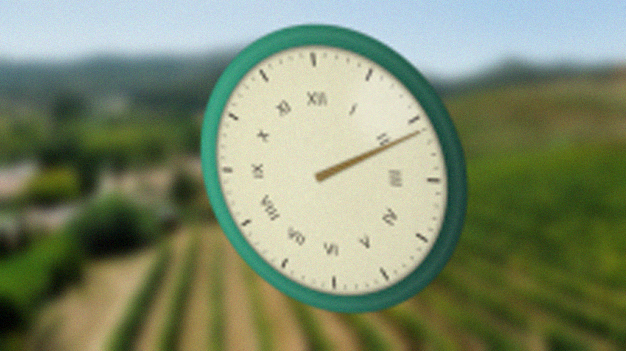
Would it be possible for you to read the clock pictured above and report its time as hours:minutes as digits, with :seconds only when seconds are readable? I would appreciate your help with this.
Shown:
2:11
